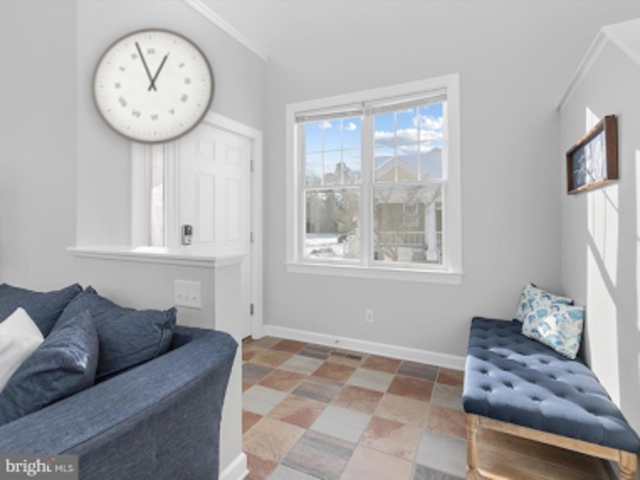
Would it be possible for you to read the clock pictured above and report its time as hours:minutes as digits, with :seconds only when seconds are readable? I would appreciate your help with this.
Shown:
12:57
